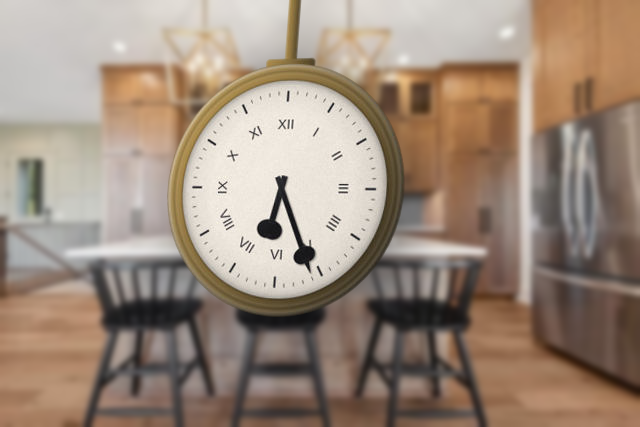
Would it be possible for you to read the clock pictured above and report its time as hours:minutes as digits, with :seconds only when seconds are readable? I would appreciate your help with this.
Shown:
6:26
